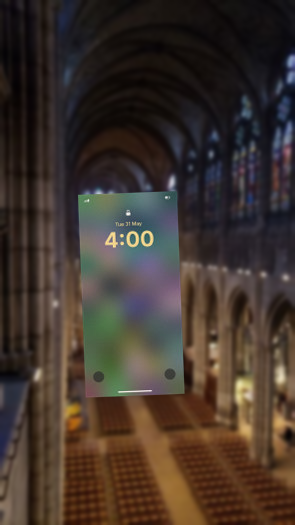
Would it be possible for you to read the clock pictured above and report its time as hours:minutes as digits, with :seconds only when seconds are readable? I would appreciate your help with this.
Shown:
4:00
